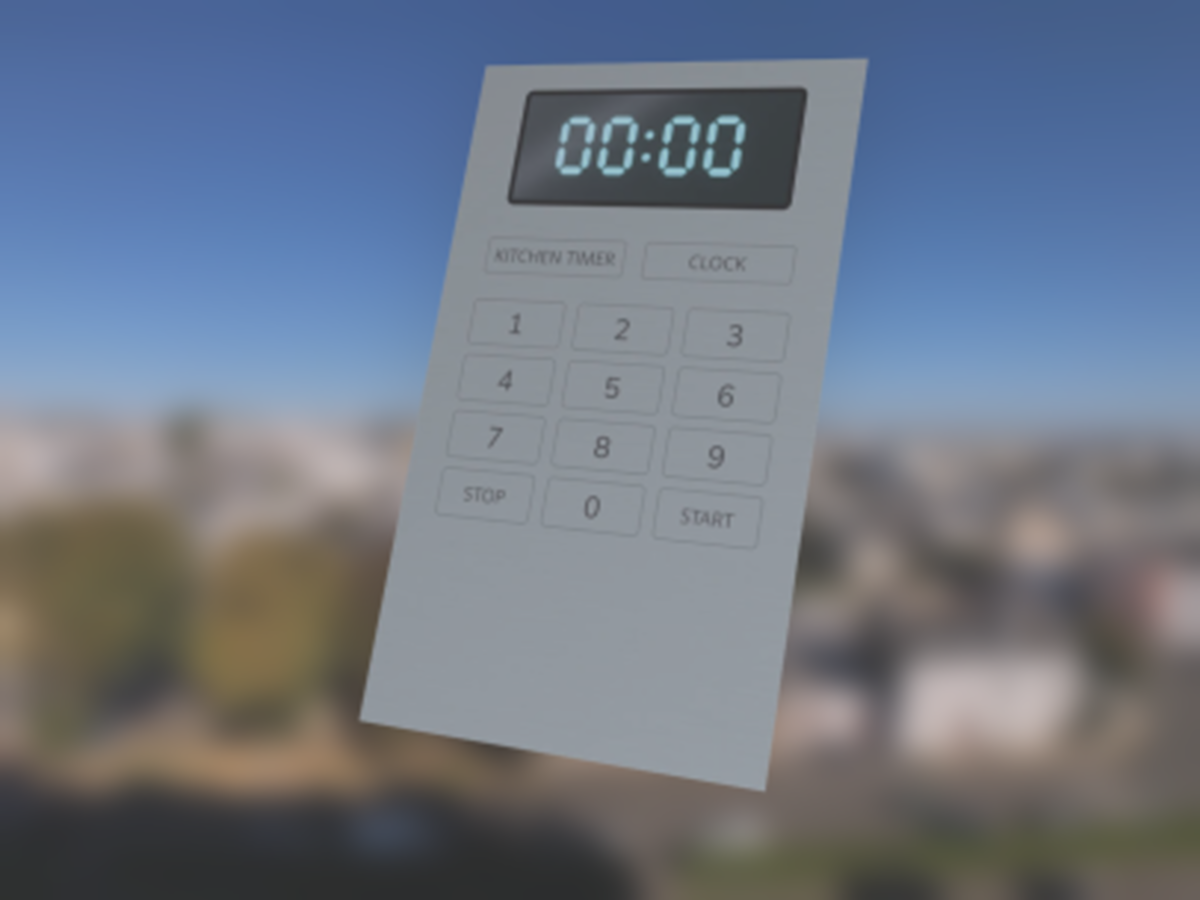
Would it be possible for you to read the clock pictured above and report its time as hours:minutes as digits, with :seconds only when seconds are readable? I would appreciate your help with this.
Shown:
0:00
